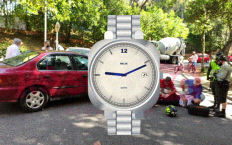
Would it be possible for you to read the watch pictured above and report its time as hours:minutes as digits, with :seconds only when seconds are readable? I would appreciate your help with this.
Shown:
9:11
